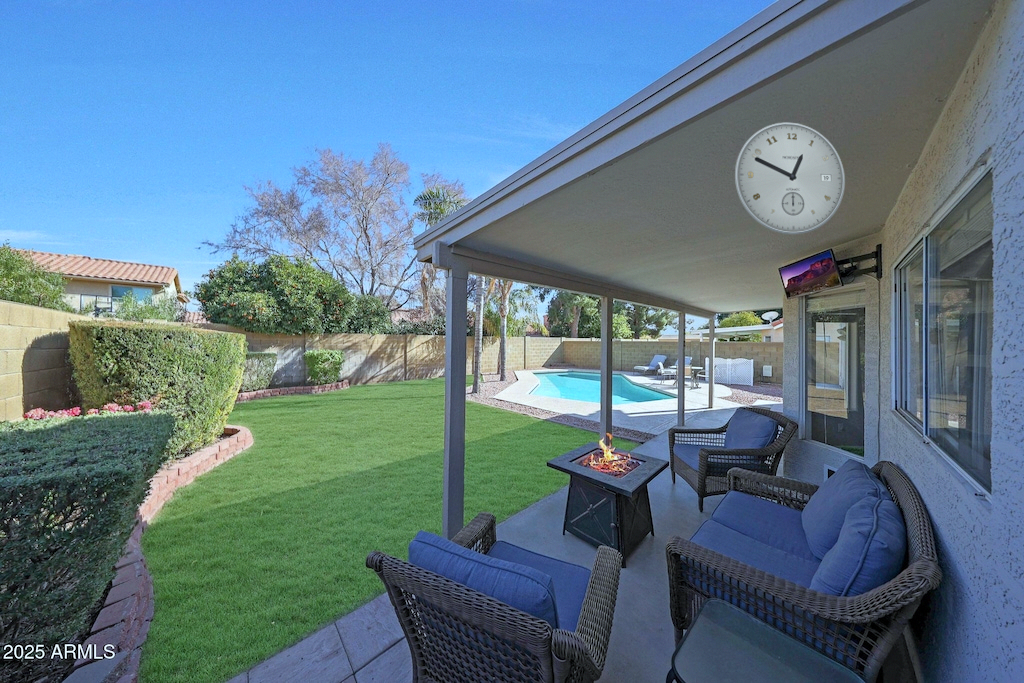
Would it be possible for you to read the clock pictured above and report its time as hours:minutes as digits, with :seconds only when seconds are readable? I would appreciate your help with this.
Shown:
12:49
